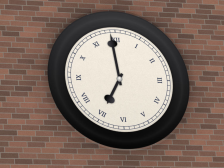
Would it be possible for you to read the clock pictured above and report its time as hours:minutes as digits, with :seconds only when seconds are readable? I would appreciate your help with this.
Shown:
6:59
